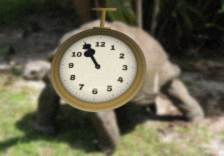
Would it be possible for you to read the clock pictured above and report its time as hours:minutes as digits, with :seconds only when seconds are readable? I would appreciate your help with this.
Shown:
10:55
